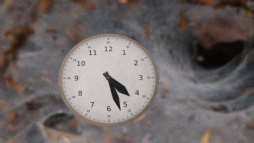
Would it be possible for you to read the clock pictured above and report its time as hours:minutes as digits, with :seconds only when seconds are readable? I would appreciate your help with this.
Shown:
4:27
